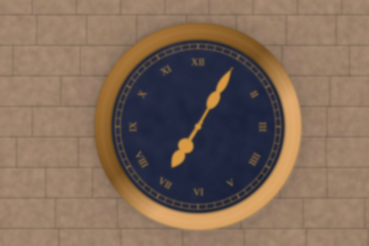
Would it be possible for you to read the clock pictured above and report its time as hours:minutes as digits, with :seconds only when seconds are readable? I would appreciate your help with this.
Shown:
7:05
